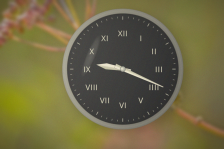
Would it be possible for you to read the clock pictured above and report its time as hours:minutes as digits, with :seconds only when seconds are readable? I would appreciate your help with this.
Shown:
9:19
